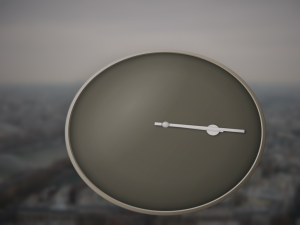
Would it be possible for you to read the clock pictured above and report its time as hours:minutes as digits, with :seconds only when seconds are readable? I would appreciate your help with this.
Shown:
3:16
